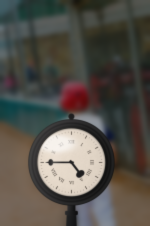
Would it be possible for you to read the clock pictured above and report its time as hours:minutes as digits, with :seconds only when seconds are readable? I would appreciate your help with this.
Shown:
4:45
